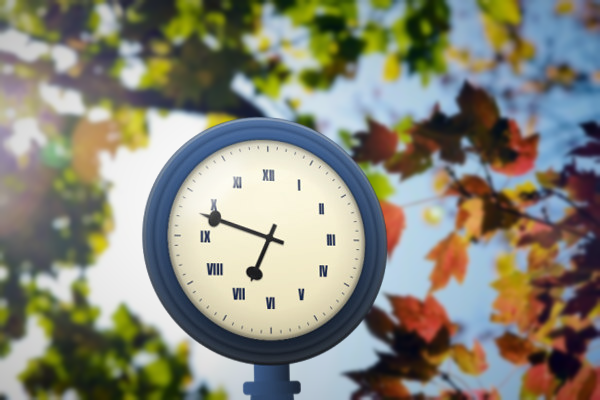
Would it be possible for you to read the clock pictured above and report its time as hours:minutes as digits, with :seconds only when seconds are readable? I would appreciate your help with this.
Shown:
6:48
